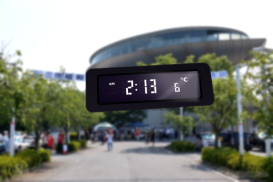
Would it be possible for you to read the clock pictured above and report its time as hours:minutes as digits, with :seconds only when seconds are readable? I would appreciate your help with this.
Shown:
2:13
